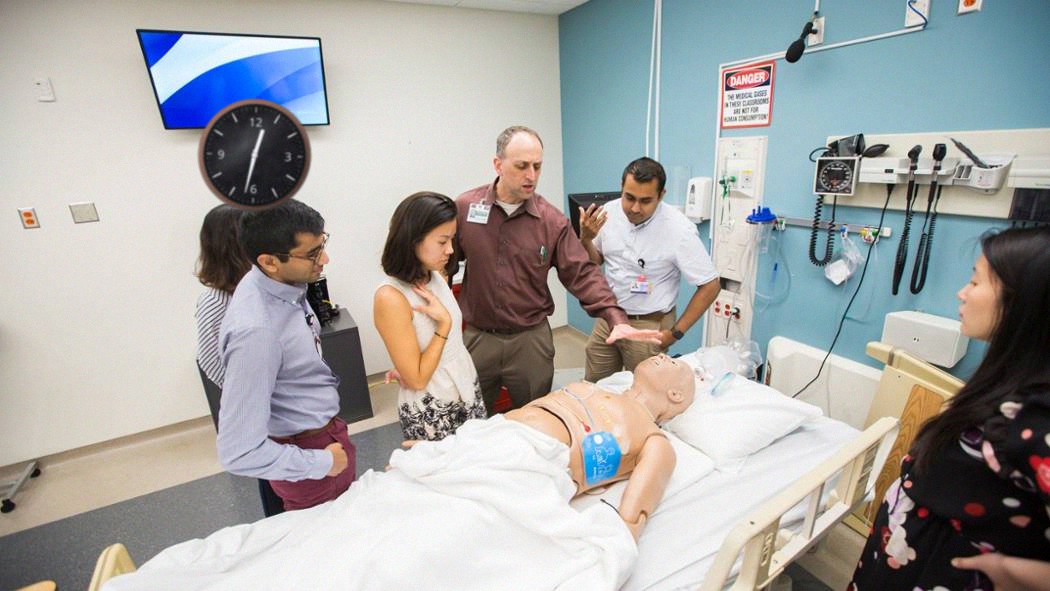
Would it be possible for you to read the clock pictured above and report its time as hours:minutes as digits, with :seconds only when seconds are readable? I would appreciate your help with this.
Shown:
12:32
